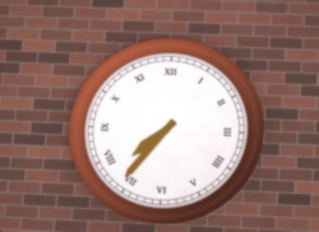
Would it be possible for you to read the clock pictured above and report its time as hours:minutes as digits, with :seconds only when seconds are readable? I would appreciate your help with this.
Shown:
7:36
